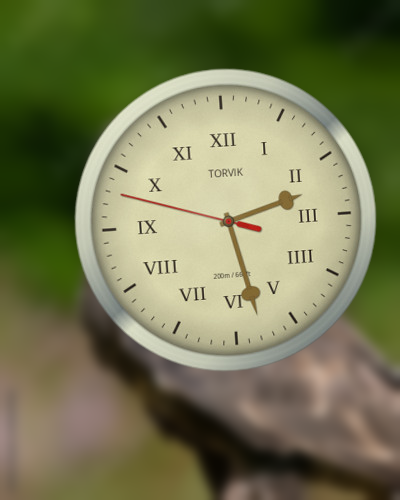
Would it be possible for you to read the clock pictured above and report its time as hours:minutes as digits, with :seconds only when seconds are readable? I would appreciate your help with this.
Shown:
2:27:48
